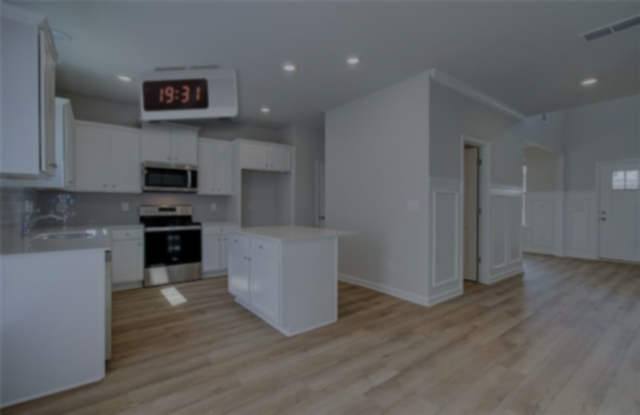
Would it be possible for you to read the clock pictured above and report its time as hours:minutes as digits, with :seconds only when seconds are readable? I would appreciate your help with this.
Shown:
19:31
